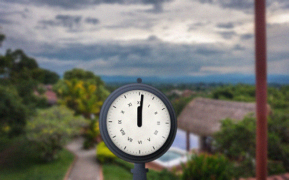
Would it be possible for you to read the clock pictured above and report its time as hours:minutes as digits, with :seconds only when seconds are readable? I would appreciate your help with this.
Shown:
12:01
